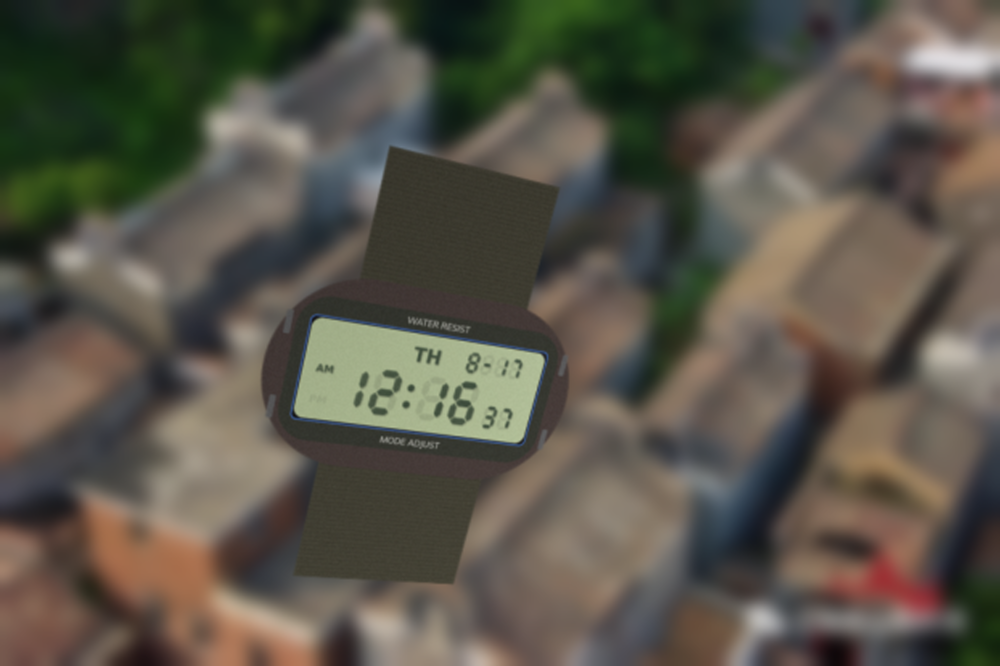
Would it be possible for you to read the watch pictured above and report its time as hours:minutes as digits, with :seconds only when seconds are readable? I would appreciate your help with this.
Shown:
12:16:37
